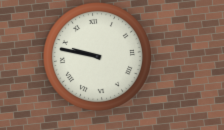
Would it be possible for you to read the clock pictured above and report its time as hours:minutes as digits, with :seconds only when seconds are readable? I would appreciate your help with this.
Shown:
9:48
